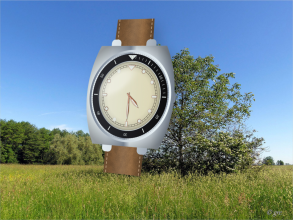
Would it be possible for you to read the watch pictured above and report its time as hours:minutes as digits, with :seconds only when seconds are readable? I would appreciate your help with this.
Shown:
4:30
